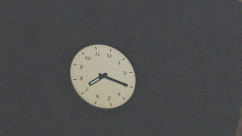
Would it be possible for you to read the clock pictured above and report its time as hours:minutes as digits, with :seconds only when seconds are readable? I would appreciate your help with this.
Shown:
7:15
